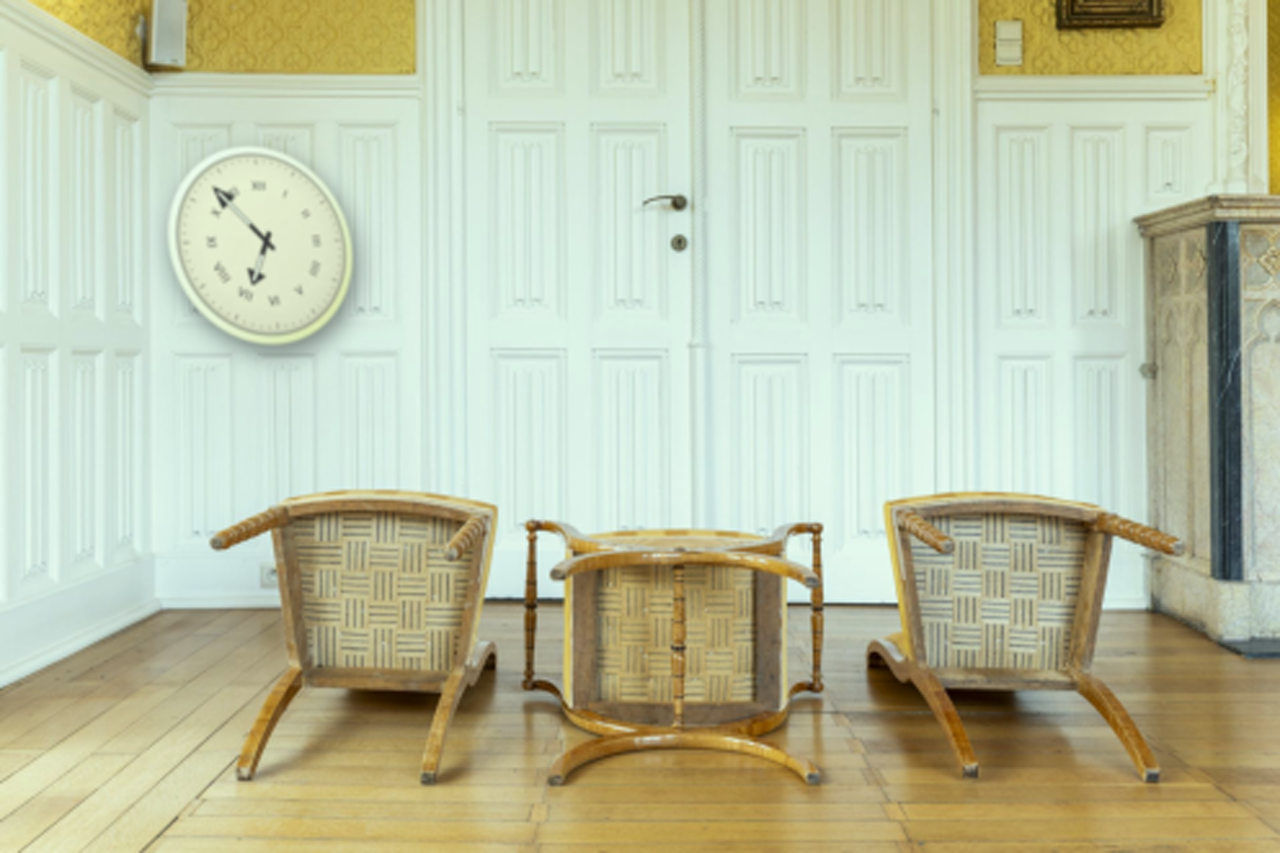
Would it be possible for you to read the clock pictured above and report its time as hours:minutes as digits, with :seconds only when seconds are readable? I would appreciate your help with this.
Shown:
6:53
